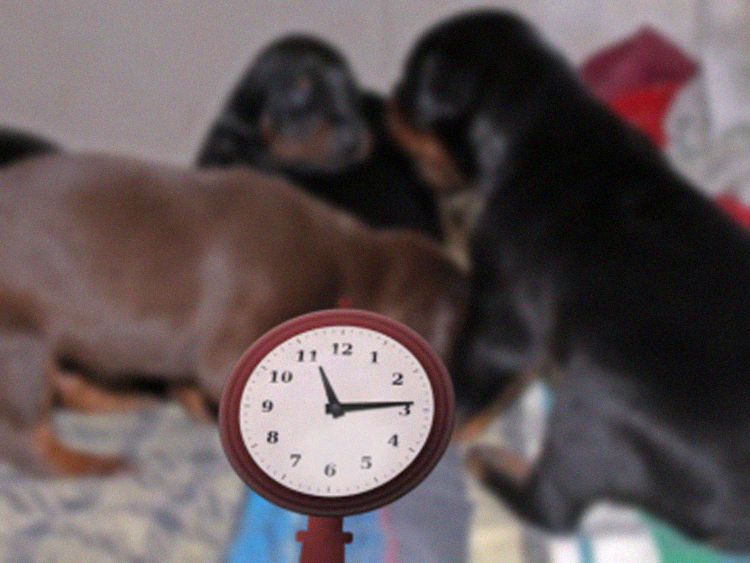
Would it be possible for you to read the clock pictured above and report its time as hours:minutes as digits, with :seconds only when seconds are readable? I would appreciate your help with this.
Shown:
11:14
